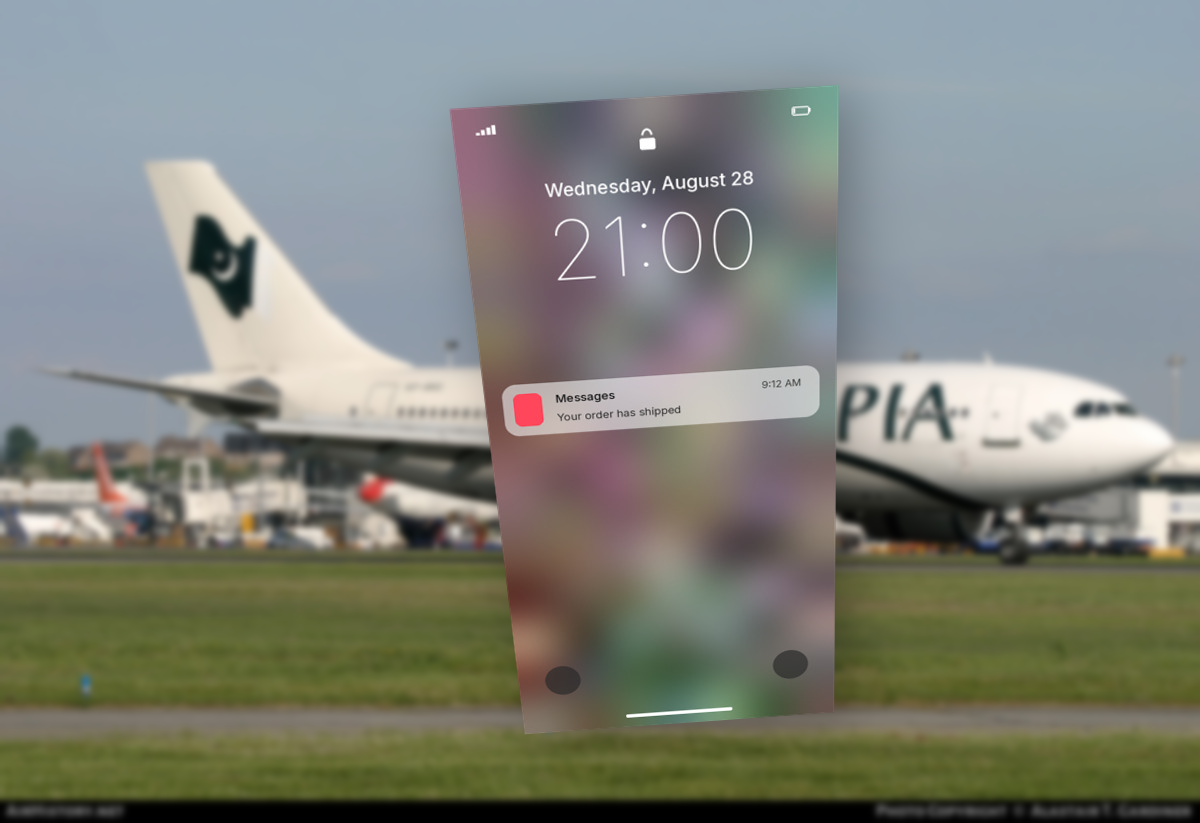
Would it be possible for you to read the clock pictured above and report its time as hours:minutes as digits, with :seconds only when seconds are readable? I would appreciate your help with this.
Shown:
21:00
